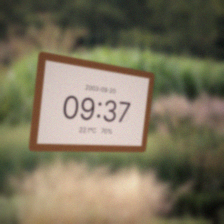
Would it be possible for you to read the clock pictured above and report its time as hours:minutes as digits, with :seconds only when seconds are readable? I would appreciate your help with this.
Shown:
9:37
